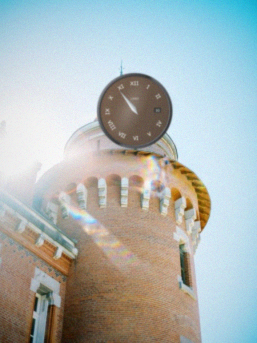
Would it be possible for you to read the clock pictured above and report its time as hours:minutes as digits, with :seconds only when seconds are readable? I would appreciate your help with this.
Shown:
10:54
